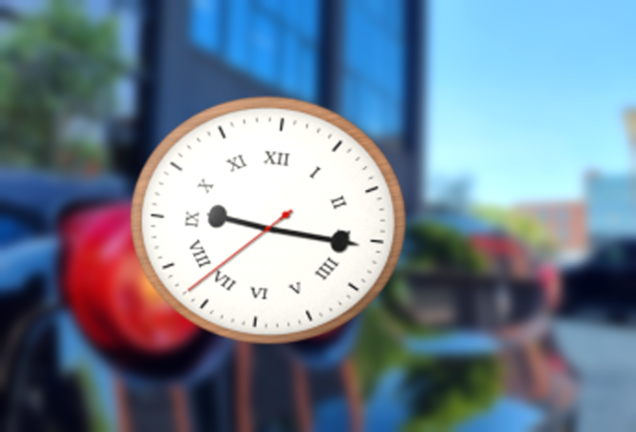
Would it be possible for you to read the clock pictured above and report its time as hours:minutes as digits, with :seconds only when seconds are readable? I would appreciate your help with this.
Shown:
9:15:37
